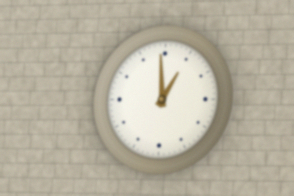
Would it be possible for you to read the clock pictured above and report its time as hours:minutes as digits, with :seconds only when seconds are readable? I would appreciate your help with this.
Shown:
12:59
